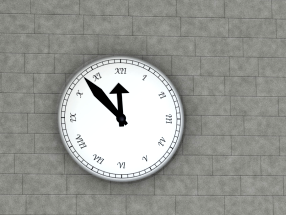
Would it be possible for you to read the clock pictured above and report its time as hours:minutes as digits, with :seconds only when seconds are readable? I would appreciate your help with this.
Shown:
11:53
